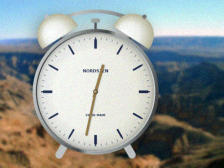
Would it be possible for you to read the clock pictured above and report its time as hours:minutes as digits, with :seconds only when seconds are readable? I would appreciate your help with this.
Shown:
12:32
